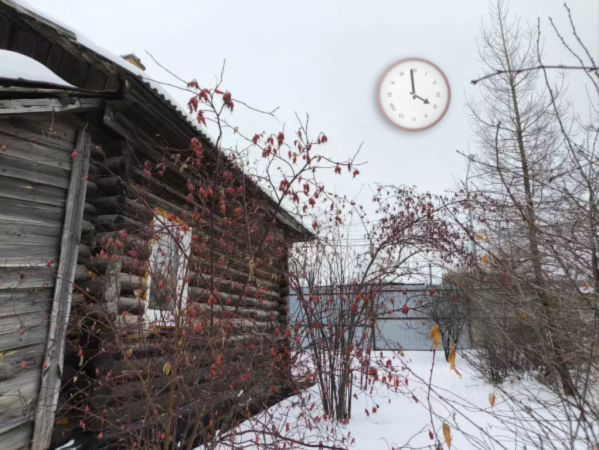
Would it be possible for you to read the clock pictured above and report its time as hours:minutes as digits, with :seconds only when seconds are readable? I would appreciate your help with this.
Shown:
3:59
